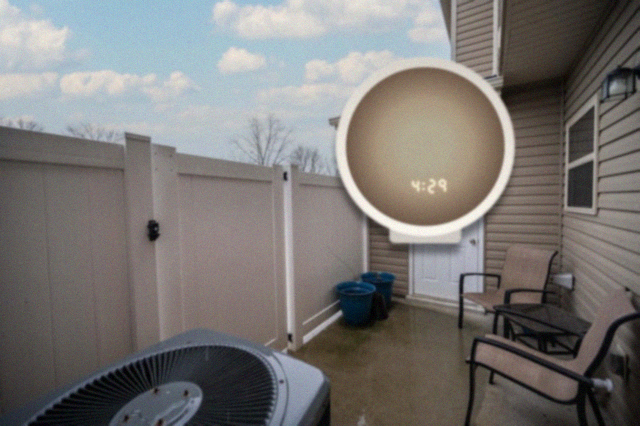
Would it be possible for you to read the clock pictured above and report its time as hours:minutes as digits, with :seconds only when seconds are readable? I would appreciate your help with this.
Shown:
4:29
